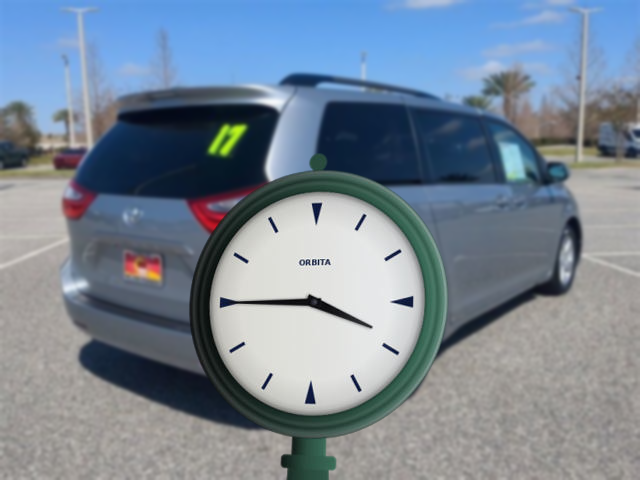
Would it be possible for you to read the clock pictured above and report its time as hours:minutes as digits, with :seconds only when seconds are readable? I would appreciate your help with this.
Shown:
3:45
